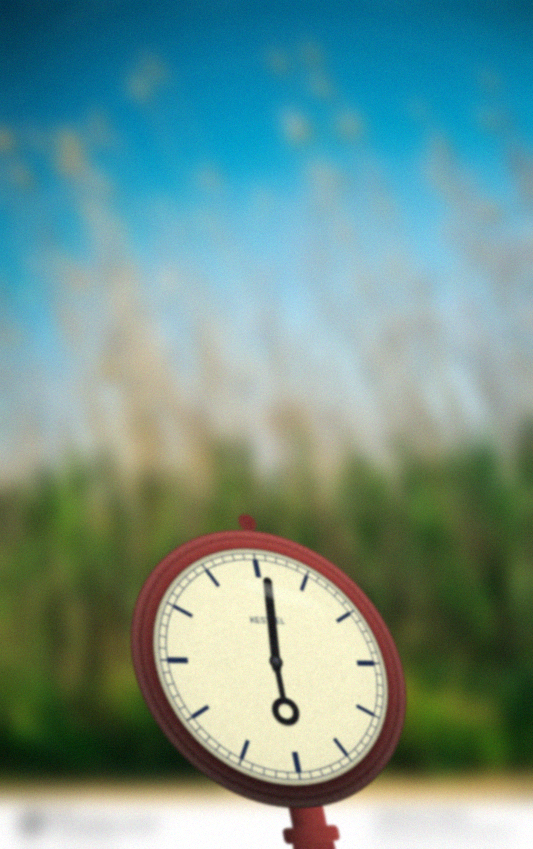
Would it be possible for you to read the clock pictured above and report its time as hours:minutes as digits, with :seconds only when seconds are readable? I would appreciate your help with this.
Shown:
6:01
